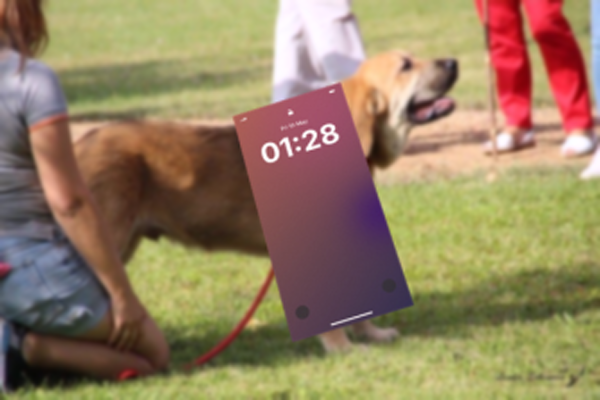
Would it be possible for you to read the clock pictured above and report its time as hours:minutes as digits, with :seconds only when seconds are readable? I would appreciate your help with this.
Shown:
1:28
